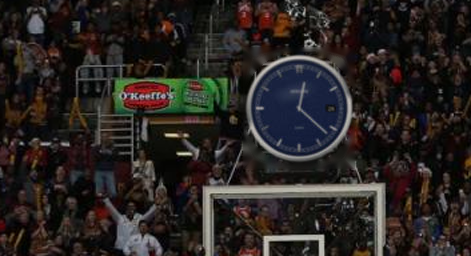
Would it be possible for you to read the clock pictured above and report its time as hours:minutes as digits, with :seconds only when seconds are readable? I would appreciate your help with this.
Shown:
12:22
